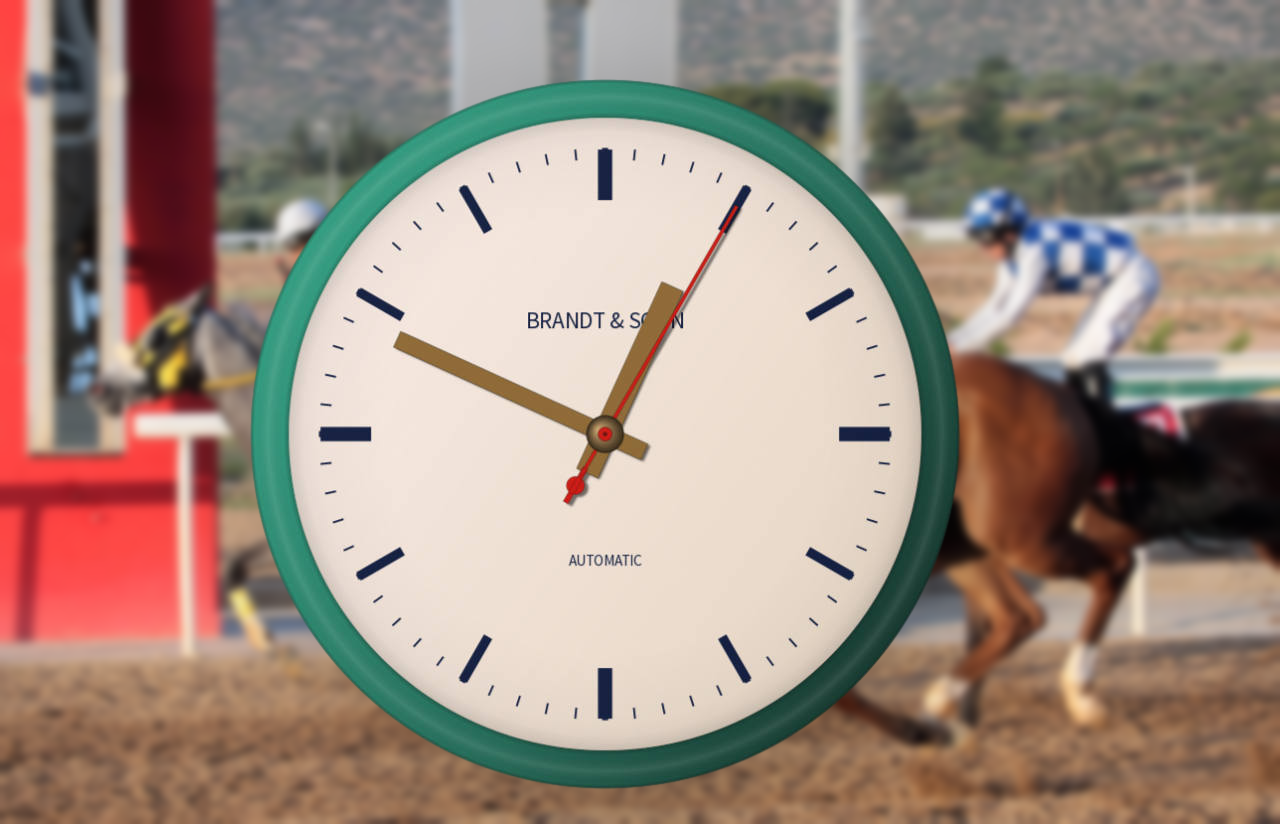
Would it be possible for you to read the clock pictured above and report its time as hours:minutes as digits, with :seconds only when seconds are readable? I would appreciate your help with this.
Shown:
12:49:05
